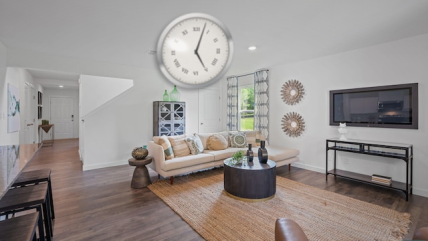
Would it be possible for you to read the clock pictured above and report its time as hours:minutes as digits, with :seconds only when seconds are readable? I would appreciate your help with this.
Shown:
5:03
